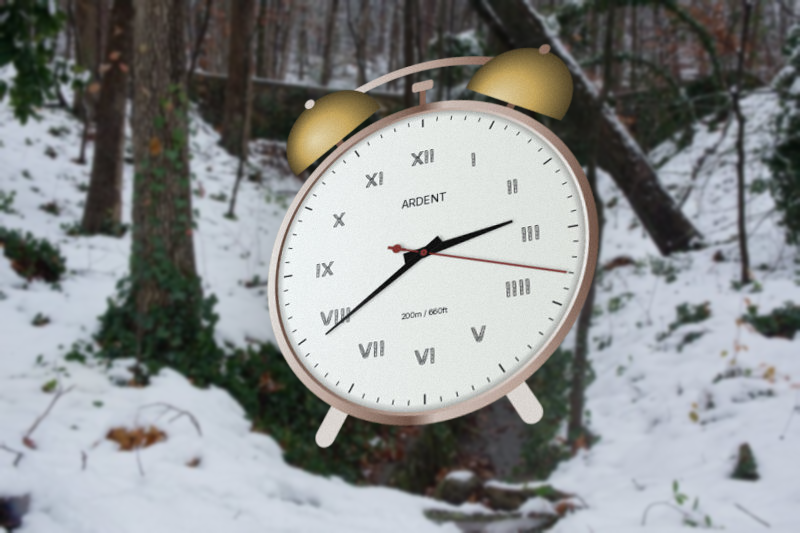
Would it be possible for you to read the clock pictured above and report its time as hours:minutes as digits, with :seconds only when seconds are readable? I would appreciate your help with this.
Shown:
2:39:18
